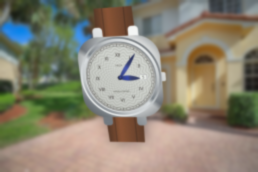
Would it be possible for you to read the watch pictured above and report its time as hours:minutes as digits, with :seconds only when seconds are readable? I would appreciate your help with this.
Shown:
3:06
